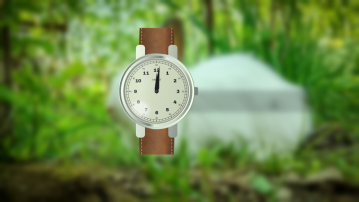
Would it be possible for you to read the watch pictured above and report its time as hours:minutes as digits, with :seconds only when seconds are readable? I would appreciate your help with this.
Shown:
12:01
